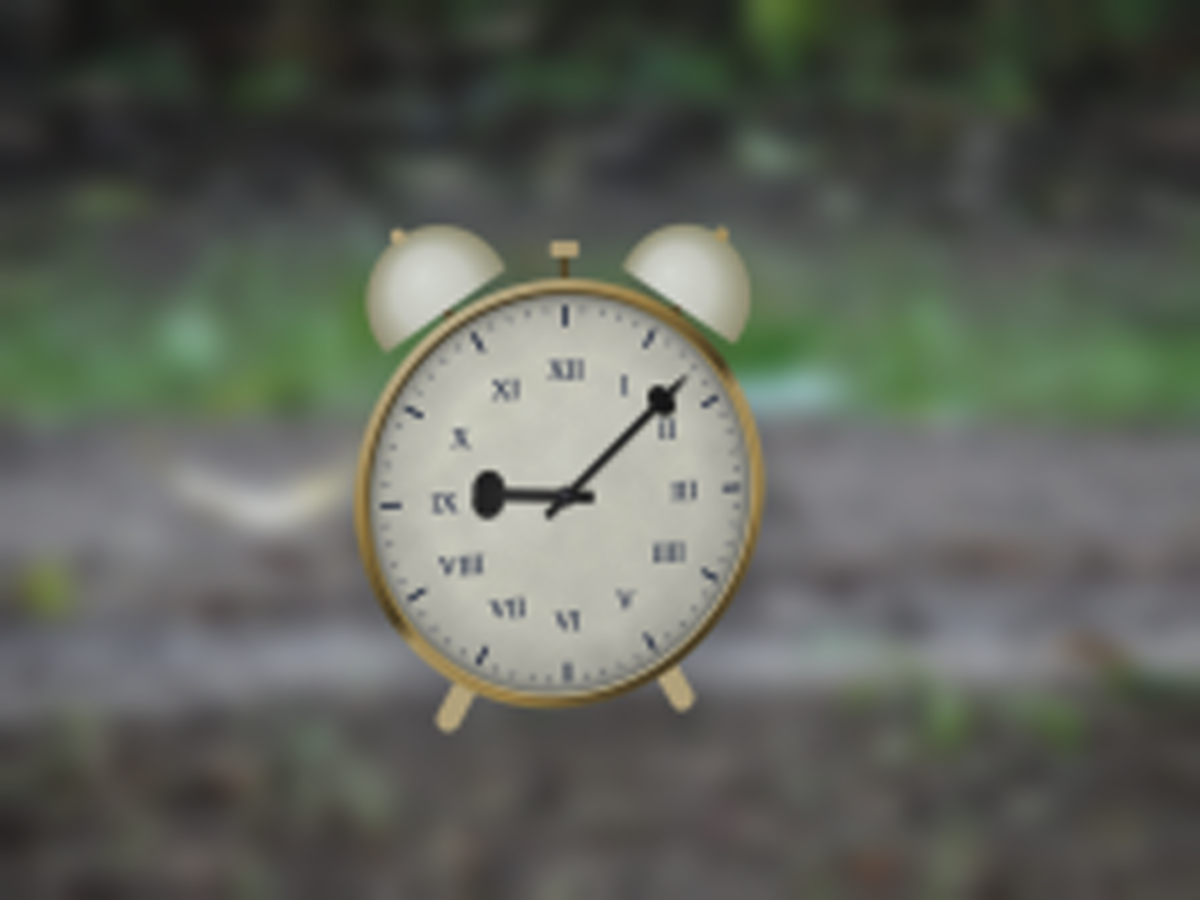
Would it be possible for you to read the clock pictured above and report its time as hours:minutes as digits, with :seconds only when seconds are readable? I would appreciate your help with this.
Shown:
9:08
